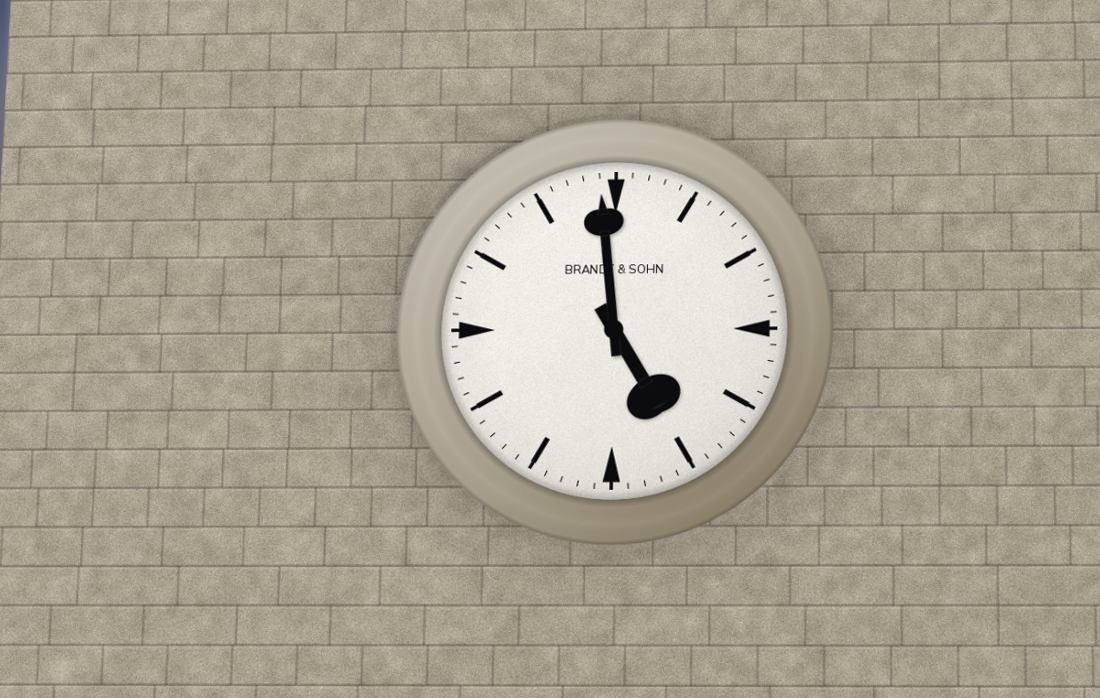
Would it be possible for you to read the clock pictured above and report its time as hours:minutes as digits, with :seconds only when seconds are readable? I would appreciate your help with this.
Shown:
4:59
